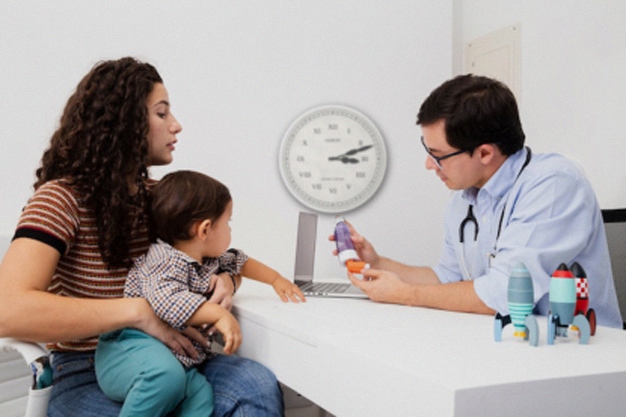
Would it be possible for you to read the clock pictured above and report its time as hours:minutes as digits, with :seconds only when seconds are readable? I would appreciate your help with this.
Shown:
3:12
